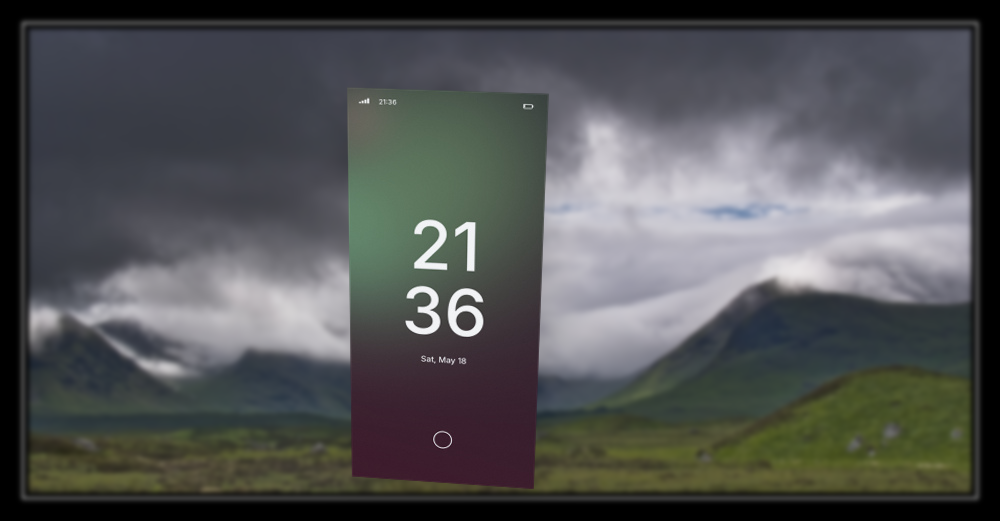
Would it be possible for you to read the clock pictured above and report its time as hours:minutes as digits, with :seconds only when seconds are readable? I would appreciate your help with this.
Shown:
21:36
